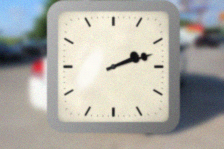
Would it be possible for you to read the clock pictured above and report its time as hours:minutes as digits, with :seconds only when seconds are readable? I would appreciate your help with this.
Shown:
2:12
